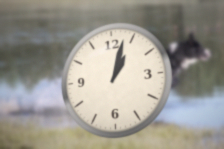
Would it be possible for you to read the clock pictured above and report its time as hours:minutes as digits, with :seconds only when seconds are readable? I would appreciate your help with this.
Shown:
1:03
